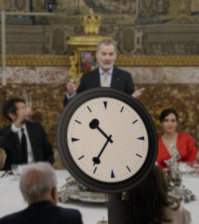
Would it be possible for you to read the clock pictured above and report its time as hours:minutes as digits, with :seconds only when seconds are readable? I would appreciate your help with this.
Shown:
10:36
